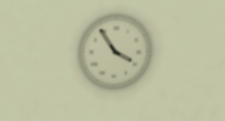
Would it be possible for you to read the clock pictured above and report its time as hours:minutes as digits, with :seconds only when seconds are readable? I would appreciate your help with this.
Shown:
3:54
